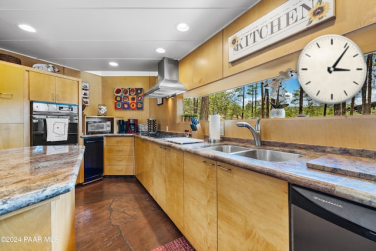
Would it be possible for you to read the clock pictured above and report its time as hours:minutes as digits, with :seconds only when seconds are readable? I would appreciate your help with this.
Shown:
3:06
